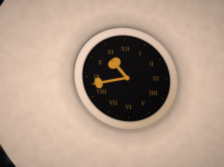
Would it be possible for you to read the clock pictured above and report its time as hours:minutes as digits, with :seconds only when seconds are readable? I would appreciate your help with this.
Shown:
10:43
